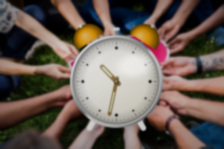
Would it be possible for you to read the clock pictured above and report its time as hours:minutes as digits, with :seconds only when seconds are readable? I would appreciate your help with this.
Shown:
10:32
